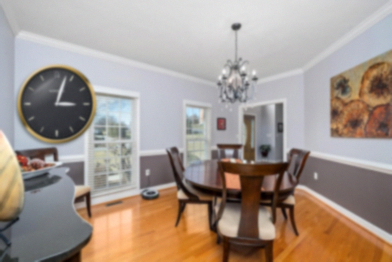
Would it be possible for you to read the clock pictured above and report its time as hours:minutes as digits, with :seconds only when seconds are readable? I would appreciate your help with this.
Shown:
3:03
